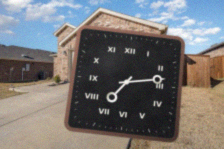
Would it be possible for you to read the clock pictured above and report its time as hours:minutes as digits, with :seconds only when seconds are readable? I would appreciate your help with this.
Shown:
7:13
